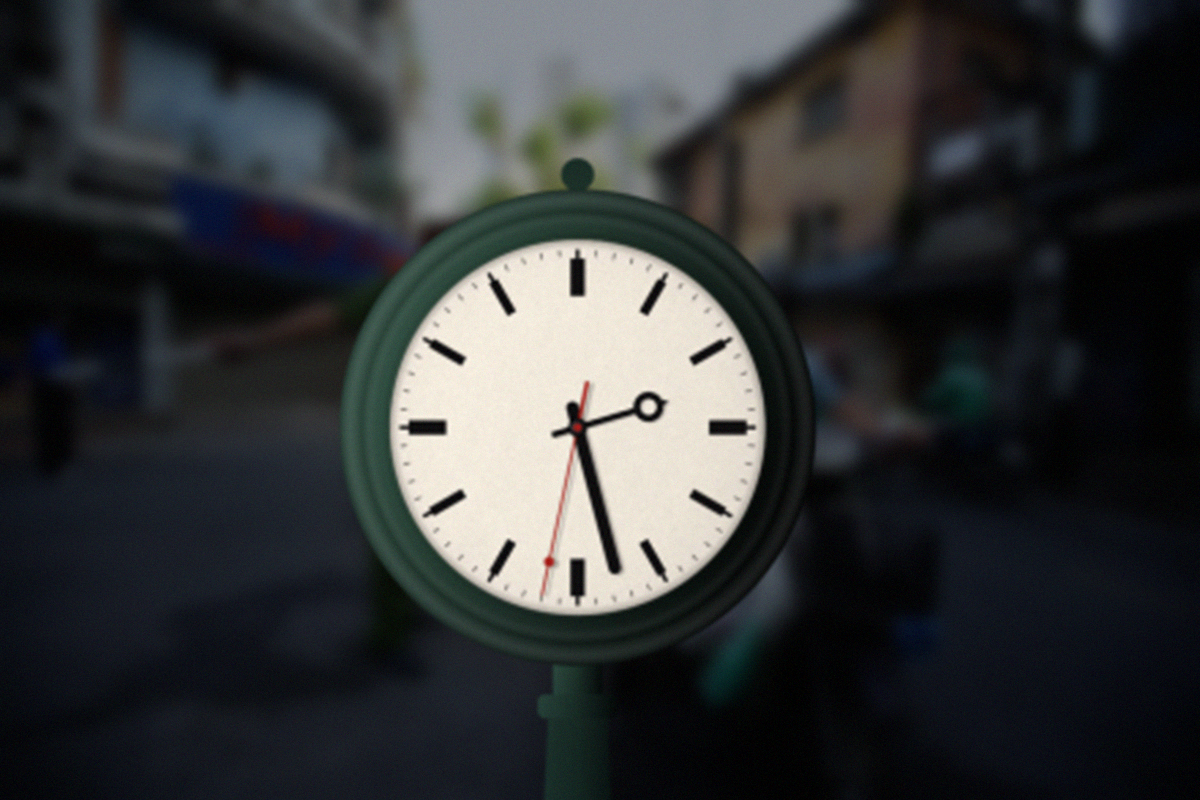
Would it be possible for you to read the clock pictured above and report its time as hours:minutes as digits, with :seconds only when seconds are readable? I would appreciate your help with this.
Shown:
2:27:32
